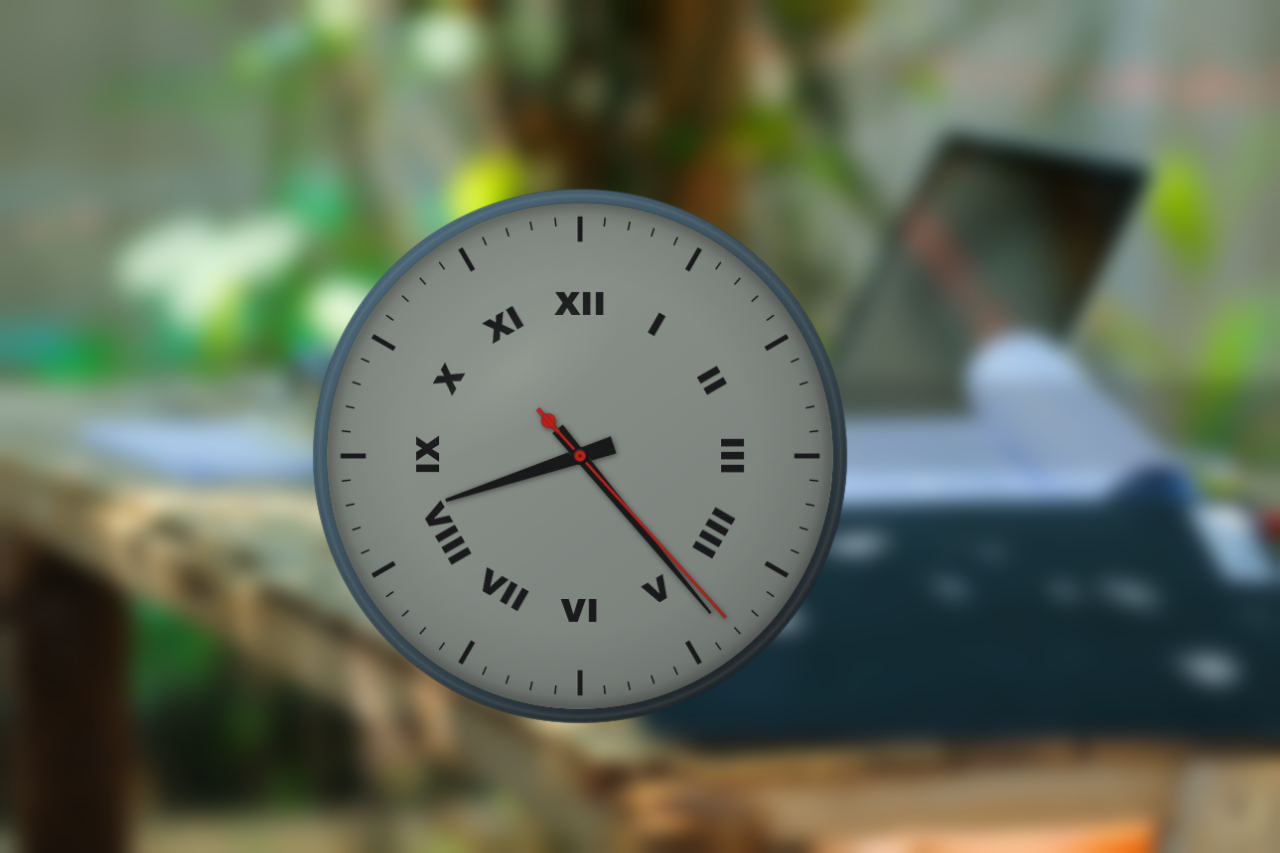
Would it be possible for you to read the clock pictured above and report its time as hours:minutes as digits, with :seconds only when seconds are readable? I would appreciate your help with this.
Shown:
8:23:23
